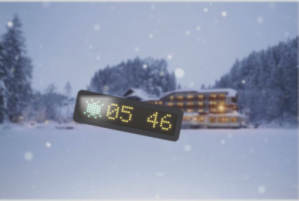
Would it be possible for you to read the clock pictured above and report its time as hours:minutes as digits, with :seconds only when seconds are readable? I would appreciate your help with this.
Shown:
5:46
